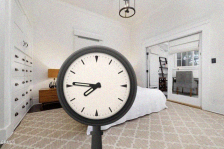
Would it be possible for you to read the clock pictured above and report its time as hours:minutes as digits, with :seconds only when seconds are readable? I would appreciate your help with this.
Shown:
7:46
